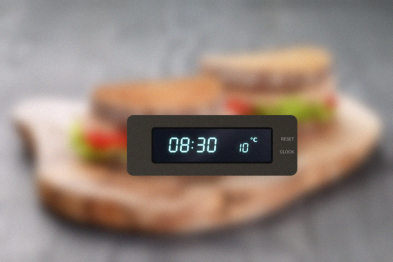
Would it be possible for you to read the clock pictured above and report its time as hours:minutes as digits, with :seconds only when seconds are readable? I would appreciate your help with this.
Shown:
8:30
